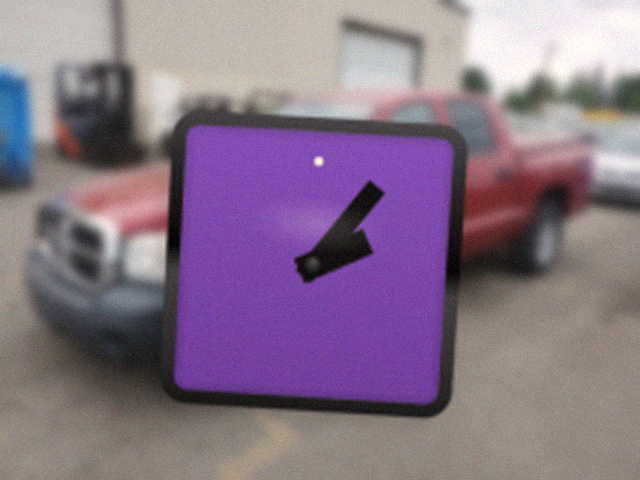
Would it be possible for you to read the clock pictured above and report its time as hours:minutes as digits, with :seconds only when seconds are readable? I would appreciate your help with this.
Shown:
2:06
